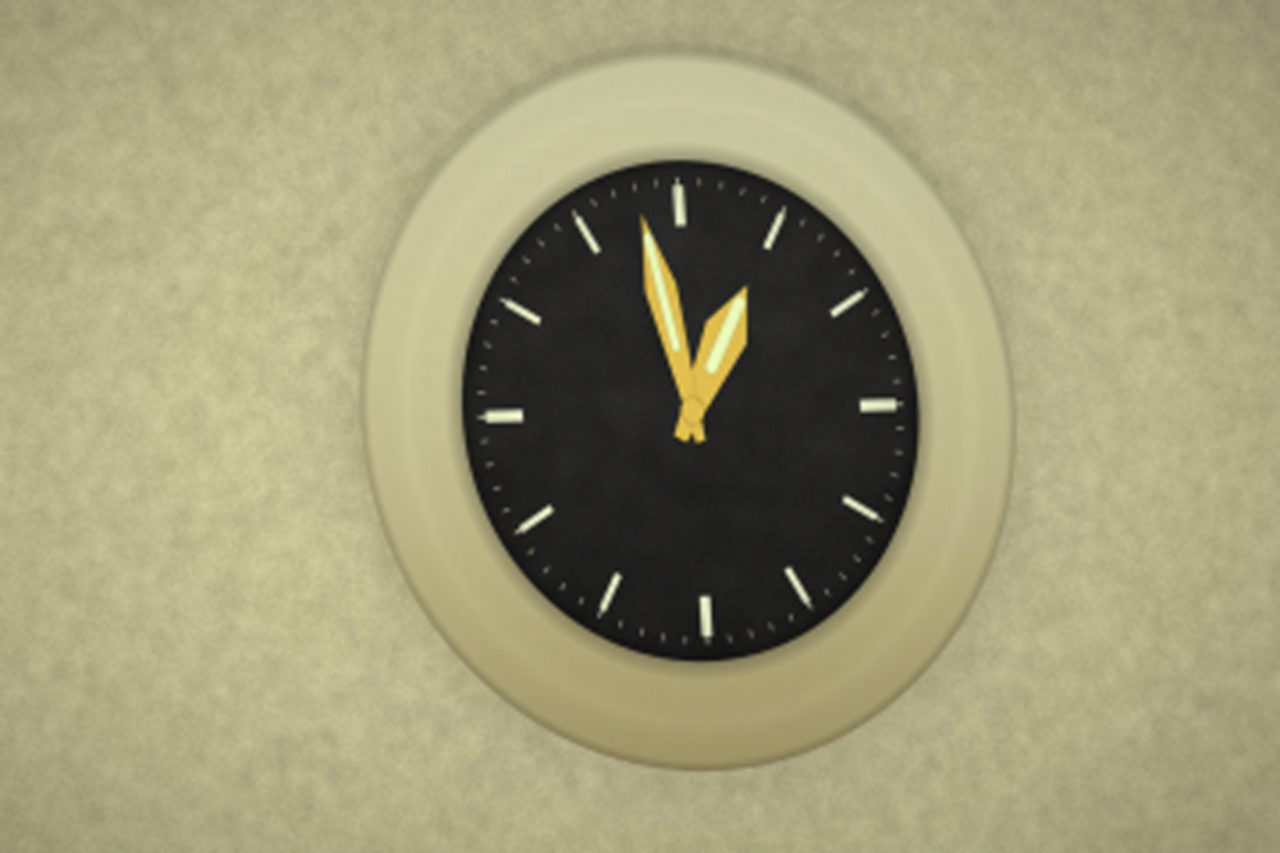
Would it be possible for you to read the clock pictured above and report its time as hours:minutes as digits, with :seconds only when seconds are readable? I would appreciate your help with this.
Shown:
12:58
